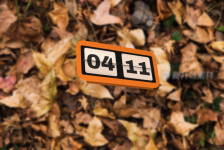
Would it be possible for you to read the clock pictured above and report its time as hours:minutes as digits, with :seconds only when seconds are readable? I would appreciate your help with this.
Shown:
4:11
